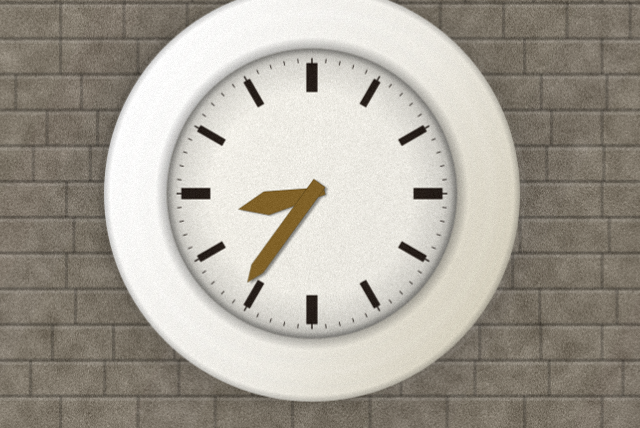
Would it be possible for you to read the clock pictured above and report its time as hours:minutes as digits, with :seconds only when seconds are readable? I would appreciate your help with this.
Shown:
8:36
